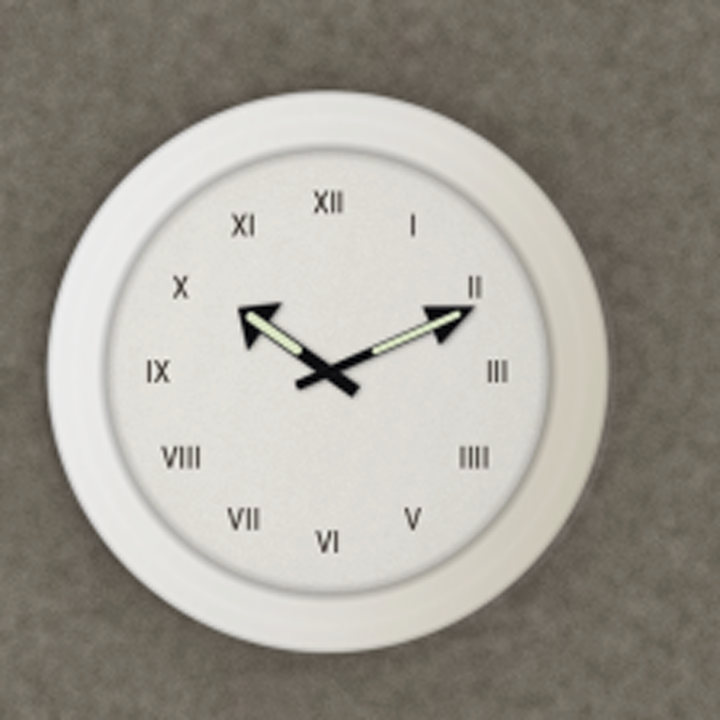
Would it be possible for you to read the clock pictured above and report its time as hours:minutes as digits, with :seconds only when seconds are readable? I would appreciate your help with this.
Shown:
10:11
